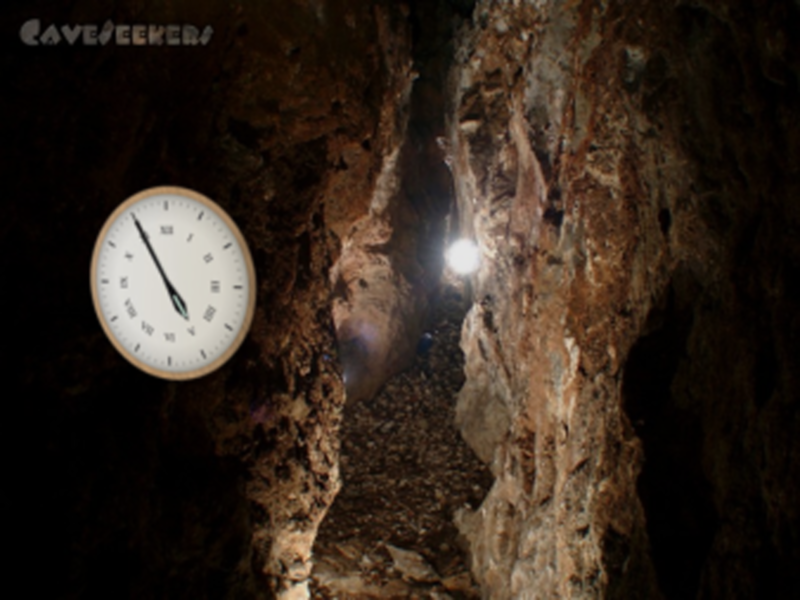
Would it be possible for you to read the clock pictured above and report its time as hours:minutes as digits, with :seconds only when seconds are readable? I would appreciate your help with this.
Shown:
4:55
